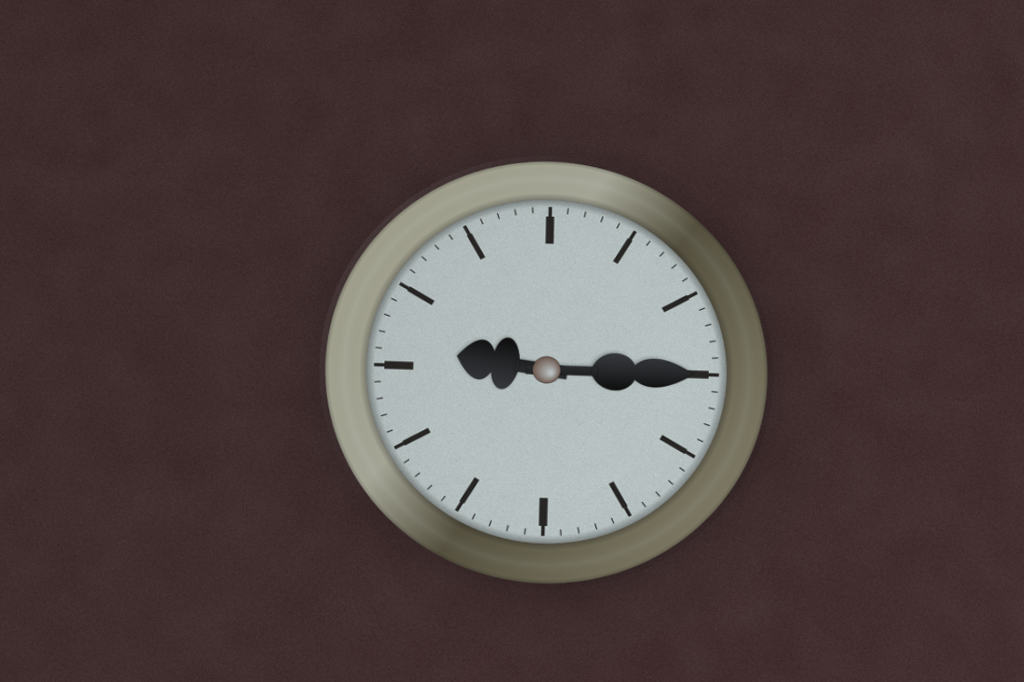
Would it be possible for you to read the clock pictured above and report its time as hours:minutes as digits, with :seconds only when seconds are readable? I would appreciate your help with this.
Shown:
9:15
